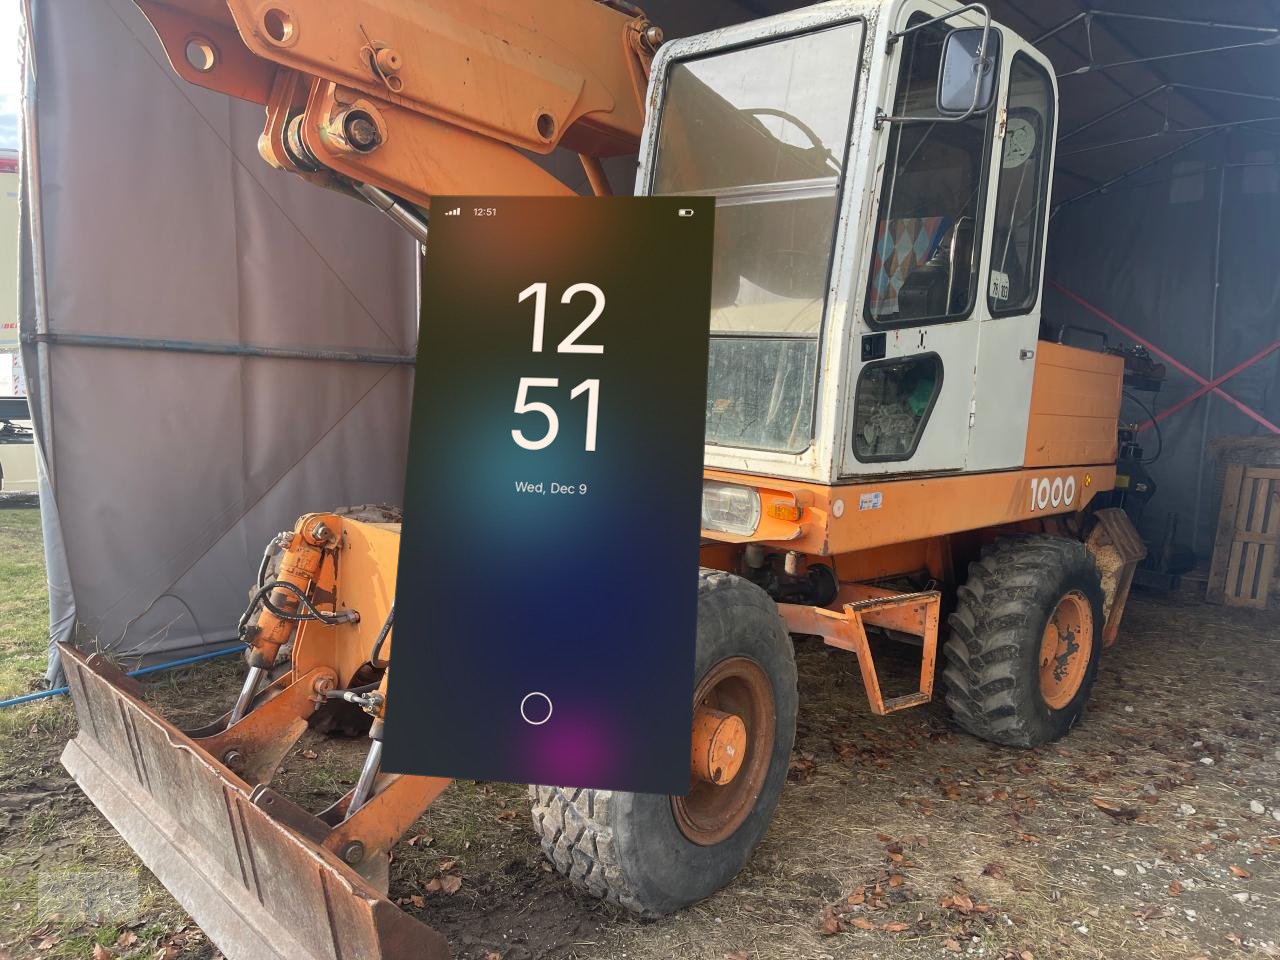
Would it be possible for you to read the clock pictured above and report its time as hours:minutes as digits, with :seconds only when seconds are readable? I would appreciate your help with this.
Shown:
12:51
